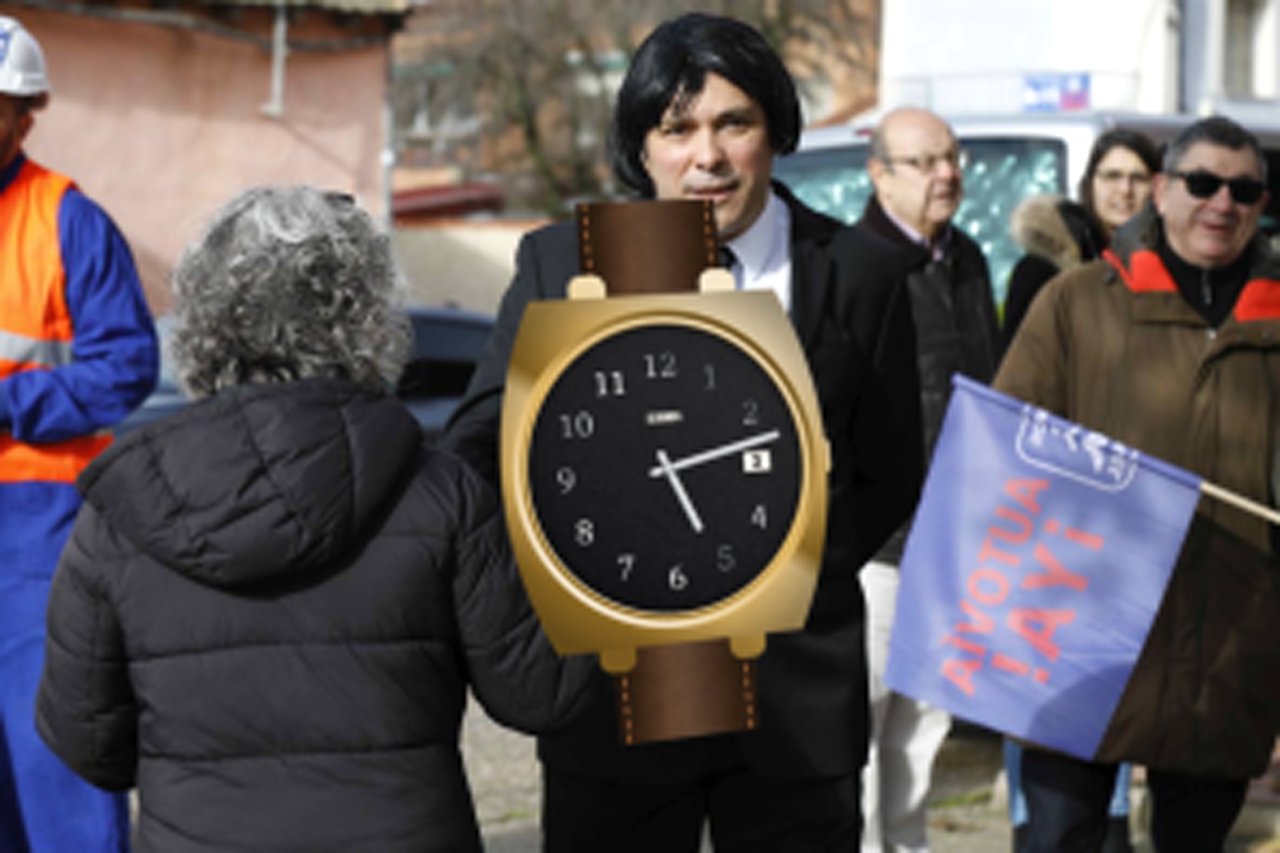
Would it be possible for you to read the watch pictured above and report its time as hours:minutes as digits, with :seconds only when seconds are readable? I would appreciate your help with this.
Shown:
5:13
